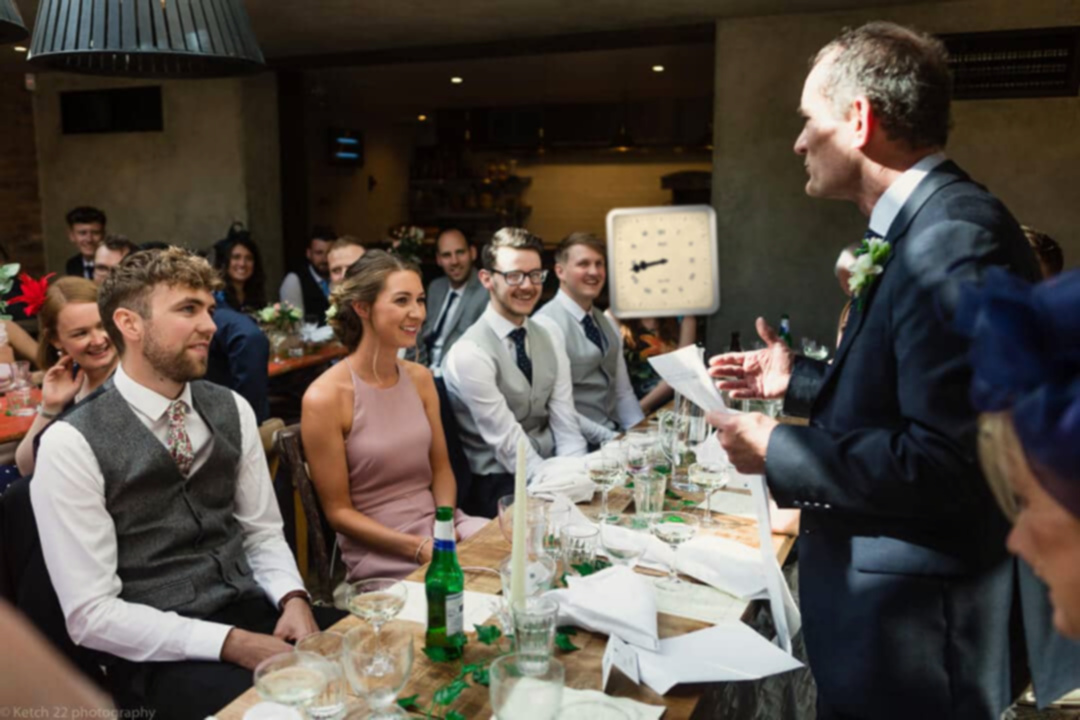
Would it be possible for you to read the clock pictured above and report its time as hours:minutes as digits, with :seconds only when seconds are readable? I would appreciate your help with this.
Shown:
8:43
